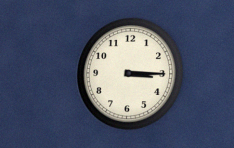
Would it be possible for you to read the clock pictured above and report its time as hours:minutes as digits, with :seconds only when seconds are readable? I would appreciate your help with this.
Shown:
3:15
